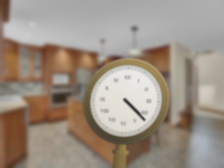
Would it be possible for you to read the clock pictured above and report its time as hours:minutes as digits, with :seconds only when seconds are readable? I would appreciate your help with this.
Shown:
4:22
